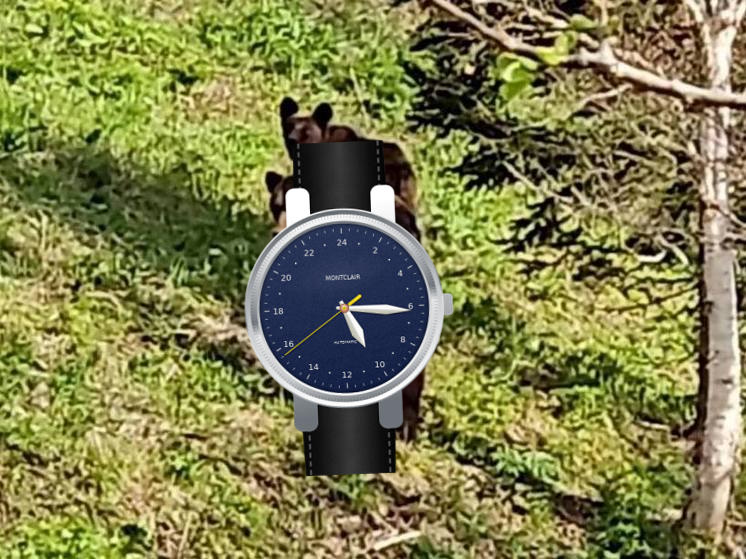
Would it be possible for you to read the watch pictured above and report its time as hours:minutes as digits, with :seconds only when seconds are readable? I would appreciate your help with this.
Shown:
10:15:39
